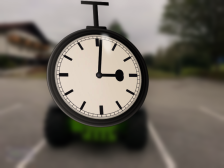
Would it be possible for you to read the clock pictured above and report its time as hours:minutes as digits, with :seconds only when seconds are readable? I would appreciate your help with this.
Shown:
3:01
